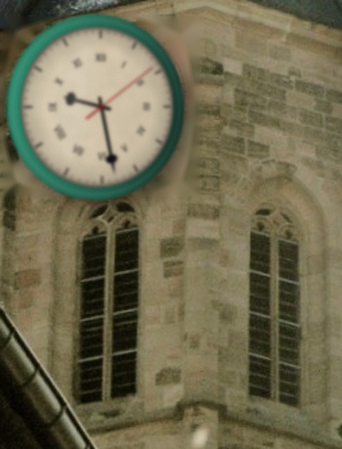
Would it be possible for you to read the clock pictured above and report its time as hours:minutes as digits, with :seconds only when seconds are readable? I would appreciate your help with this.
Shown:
9:28:09
